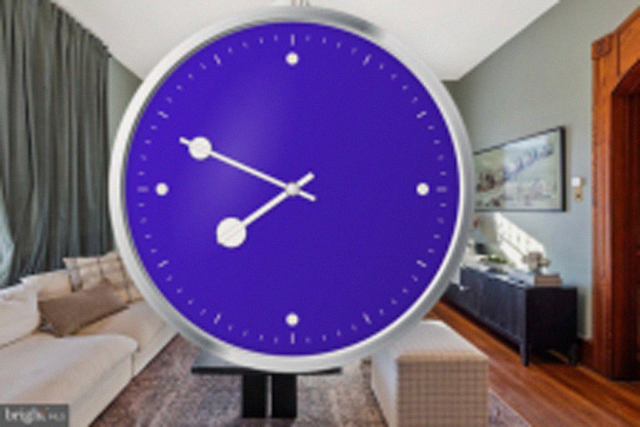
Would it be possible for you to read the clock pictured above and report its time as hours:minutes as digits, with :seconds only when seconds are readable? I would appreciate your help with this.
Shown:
7:49
